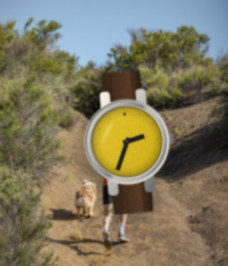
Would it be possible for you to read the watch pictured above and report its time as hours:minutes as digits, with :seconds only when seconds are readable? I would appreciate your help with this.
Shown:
2:34
